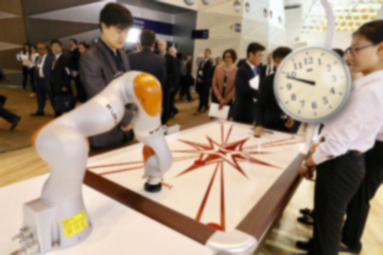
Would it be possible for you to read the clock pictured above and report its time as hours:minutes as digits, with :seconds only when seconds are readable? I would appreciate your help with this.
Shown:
9:49
